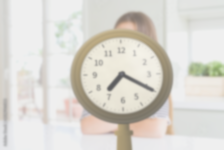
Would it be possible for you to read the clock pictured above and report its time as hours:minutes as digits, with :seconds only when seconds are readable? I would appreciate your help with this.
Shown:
7:20
